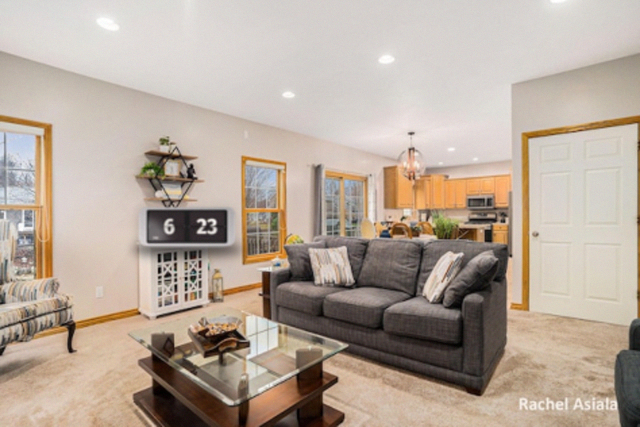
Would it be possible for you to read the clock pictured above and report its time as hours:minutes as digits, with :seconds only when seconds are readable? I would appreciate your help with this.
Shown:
6:23
